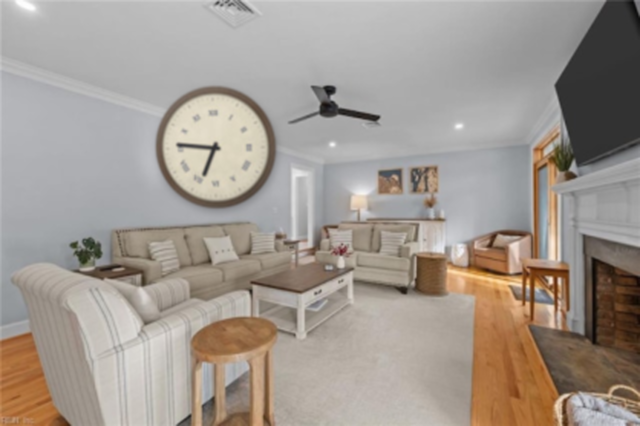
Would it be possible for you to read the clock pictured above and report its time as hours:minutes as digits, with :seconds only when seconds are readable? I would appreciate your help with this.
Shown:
6:46
